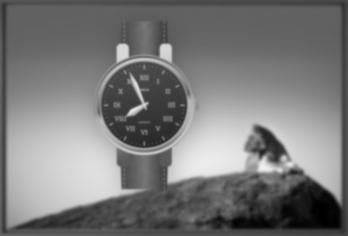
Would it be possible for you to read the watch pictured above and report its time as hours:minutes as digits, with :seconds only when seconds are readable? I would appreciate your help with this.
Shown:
7:56
